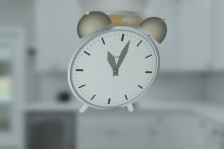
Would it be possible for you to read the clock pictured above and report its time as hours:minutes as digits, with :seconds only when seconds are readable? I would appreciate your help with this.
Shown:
11:02
